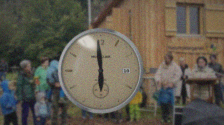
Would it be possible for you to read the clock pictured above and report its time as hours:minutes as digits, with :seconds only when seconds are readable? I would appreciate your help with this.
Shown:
5:59
